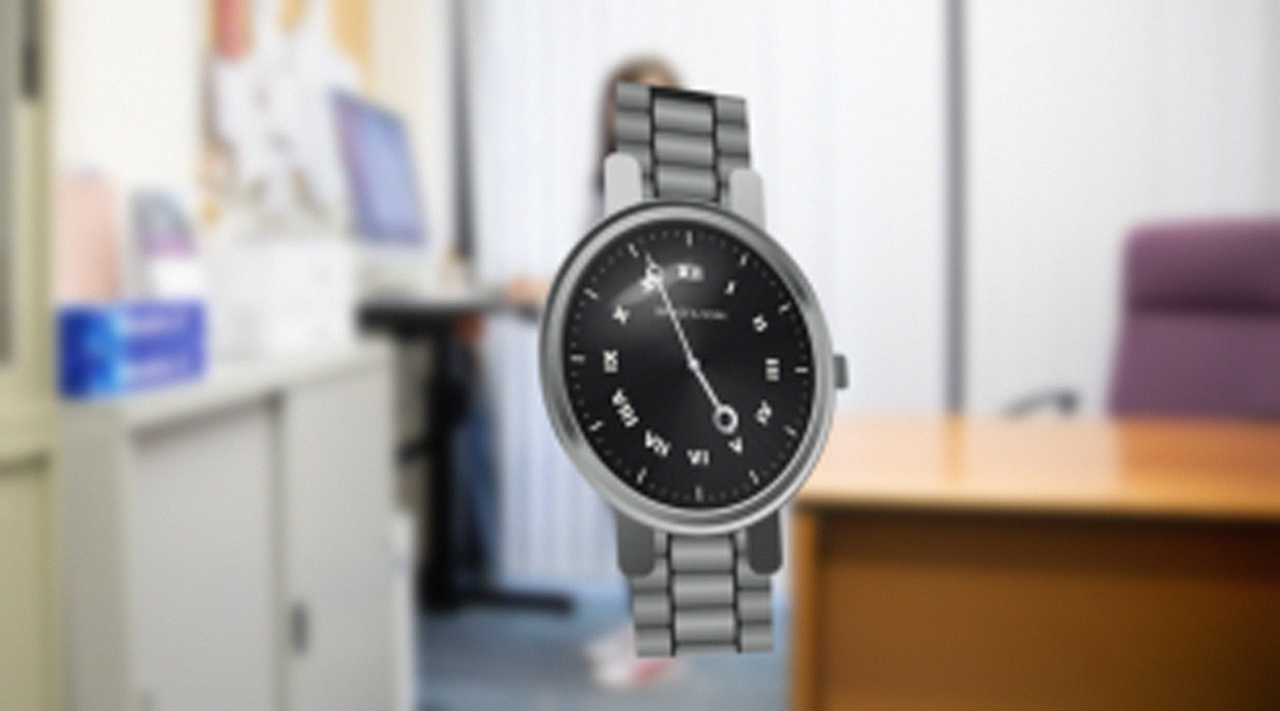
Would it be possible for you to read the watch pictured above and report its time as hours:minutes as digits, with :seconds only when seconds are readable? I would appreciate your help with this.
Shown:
4:56
